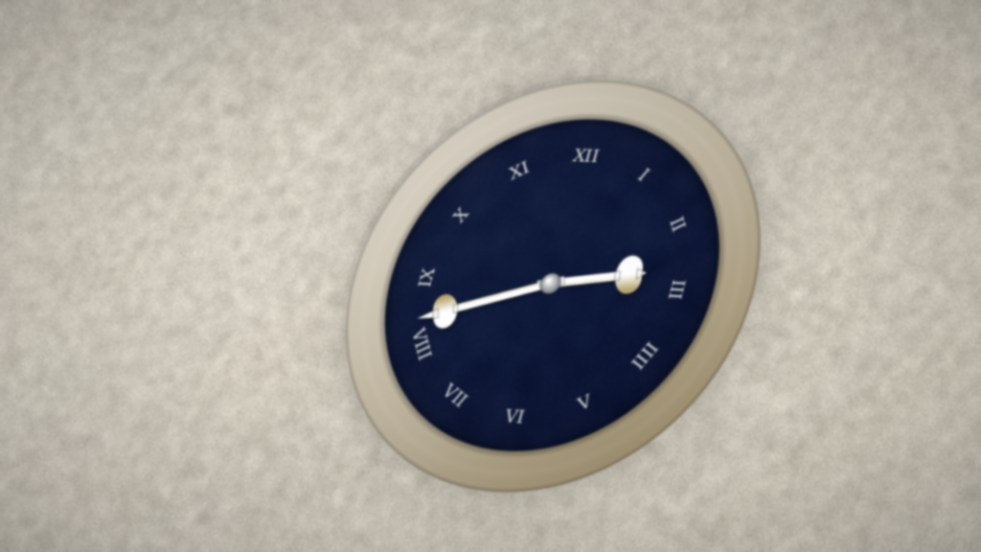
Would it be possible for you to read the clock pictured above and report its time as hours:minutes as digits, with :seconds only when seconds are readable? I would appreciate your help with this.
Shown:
2:42
